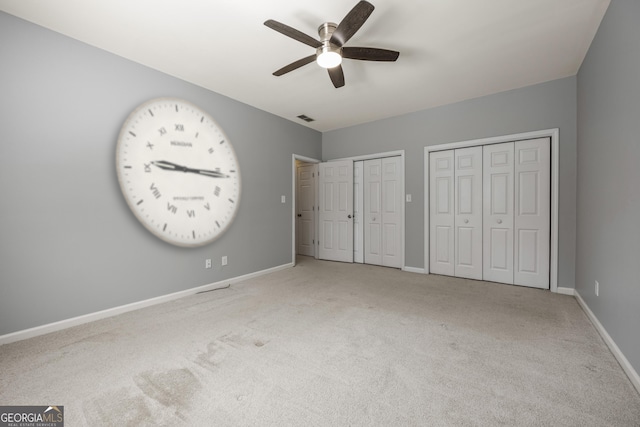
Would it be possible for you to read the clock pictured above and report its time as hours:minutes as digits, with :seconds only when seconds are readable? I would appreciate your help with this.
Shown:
9:16
